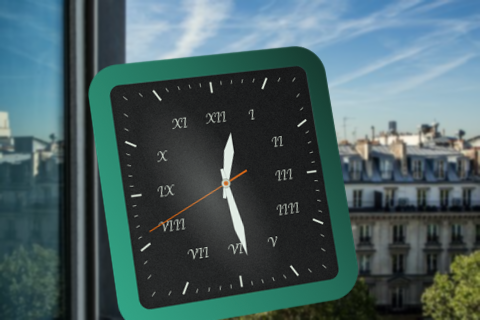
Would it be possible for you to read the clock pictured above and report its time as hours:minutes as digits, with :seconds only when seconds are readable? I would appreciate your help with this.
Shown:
12:28:41
